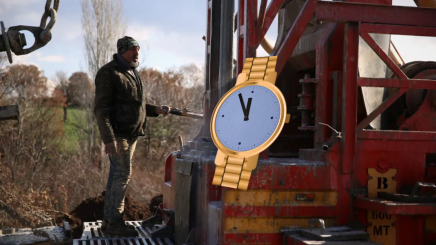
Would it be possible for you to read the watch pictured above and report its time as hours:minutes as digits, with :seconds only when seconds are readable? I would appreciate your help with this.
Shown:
11:55
